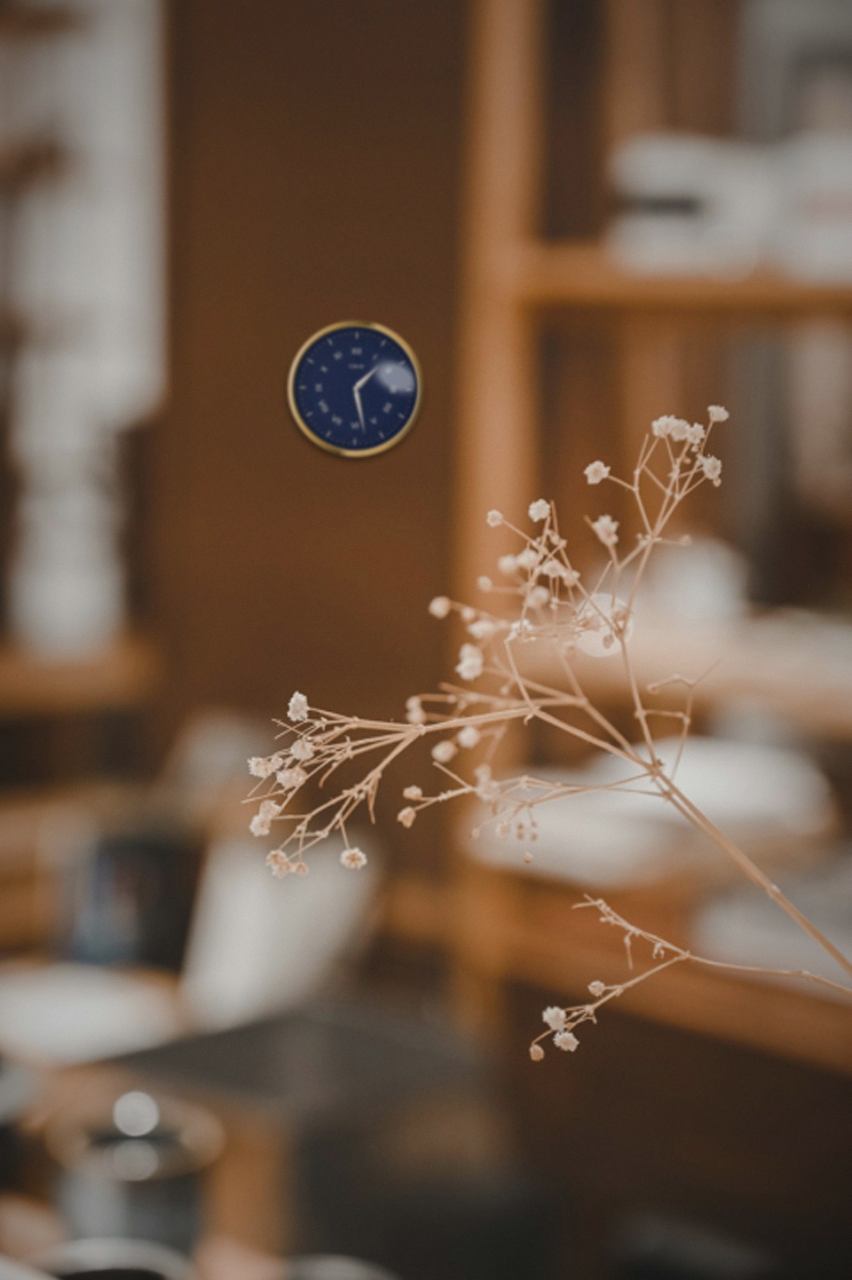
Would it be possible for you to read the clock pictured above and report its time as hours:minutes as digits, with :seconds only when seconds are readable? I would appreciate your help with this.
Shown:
1:28
